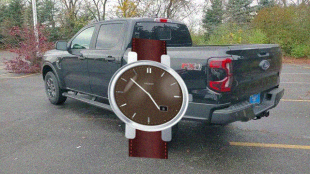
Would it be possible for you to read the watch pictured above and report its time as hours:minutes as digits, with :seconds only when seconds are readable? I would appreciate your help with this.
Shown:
4:52
